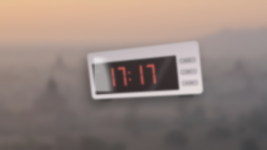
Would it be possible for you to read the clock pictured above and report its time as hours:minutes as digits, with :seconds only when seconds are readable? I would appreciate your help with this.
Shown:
17:17
